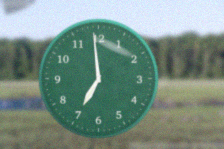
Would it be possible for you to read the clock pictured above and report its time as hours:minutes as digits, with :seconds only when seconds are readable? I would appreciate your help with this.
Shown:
6:59
